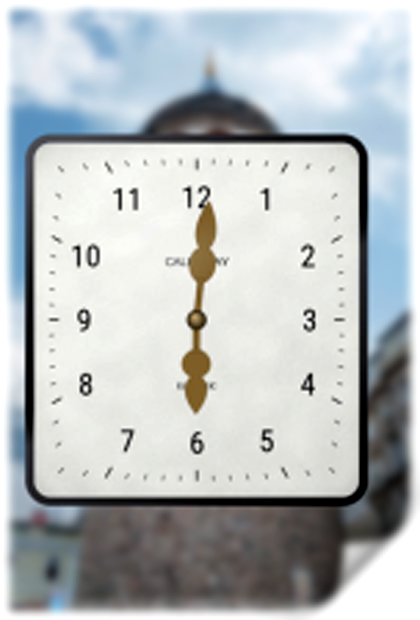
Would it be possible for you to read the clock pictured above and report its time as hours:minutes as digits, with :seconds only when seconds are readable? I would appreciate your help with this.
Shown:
6:01
